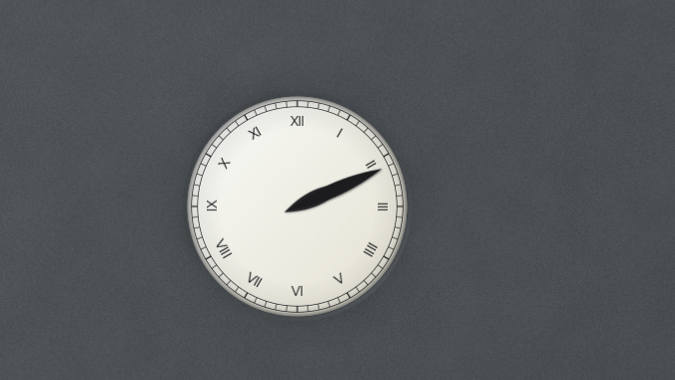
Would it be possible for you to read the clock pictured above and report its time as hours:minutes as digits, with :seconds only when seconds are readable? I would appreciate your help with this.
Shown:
2:11
